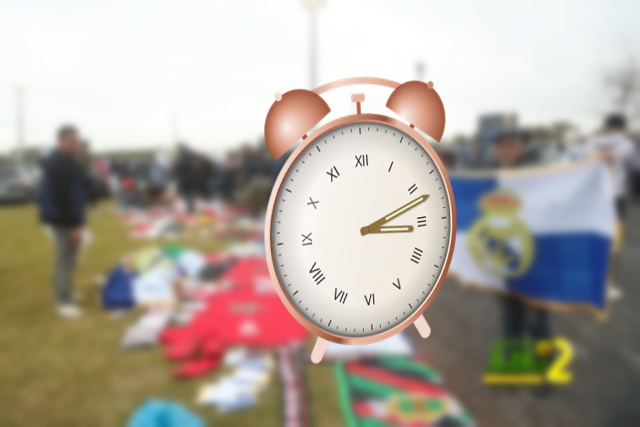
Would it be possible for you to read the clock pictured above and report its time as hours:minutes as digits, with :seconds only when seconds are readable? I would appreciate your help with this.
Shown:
3:12
